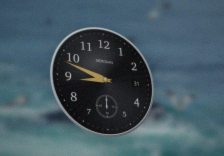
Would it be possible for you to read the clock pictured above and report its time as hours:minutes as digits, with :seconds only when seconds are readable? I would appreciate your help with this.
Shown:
8:48
